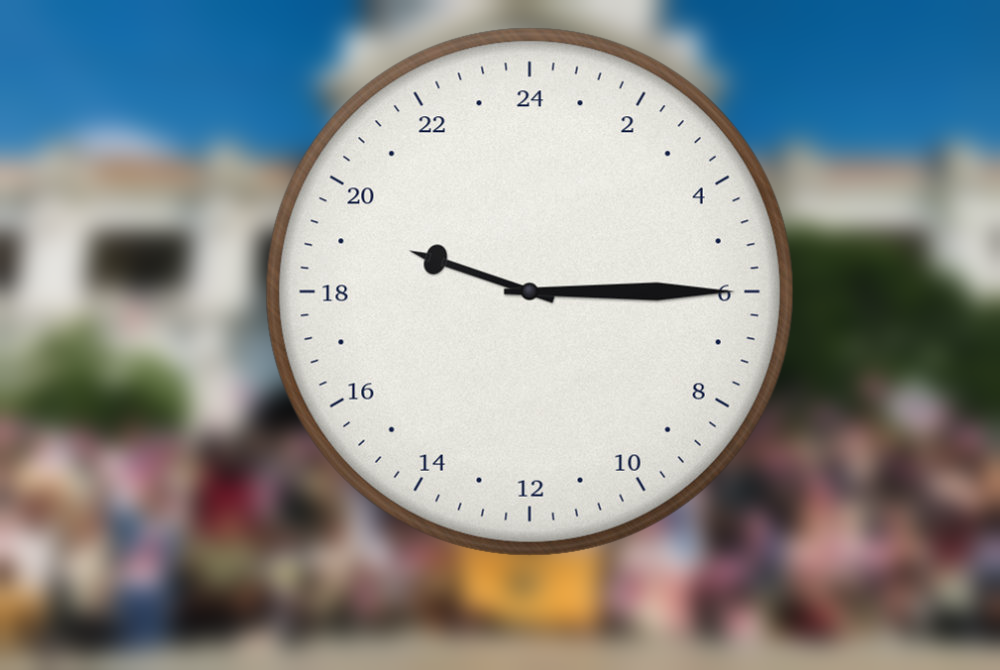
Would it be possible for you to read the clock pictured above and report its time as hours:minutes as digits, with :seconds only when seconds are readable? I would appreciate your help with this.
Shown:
19:15
